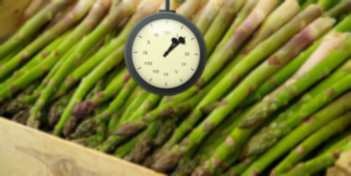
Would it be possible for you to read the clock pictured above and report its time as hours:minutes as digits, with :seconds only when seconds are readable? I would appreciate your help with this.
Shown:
1:08
